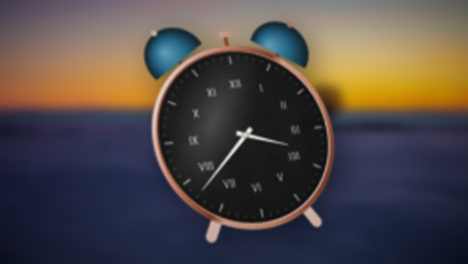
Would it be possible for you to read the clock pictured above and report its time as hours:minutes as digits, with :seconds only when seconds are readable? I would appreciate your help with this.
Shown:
3:38
